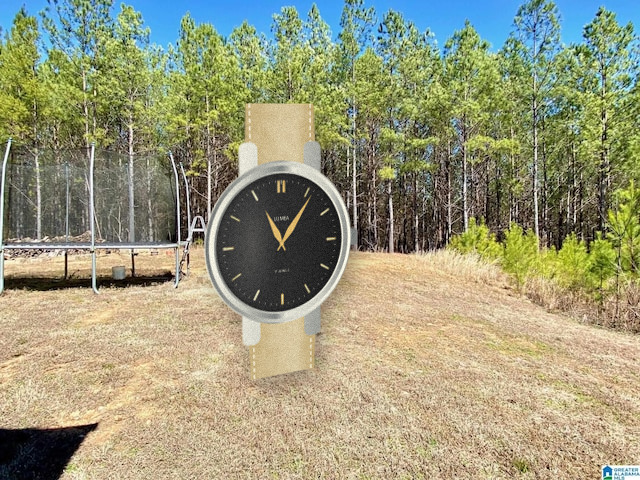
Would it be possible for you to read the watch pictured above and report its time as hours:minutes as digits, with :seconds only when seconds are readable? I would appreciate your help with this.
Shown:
11:06
